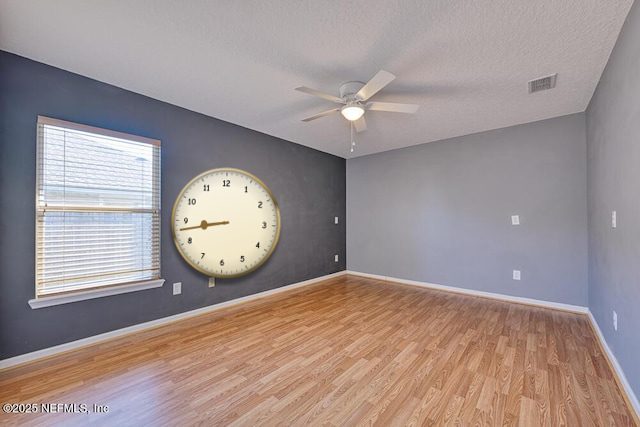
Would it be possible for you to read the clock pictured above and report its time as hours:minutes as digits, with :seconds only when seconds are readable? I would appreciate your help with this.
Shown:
8:43
